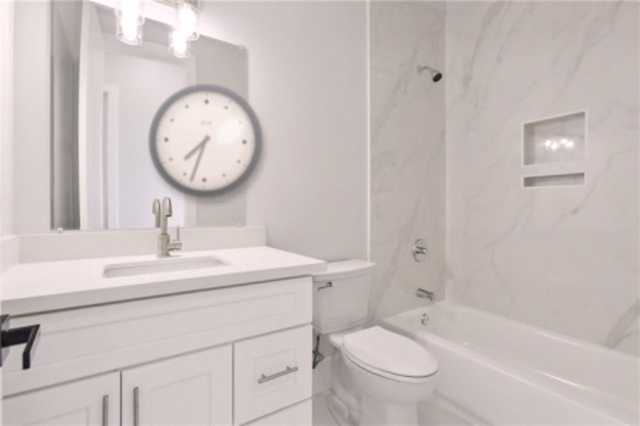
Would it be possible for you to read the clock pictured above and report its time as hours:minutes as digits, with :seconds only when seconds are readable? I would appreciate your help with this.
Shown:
7:33
